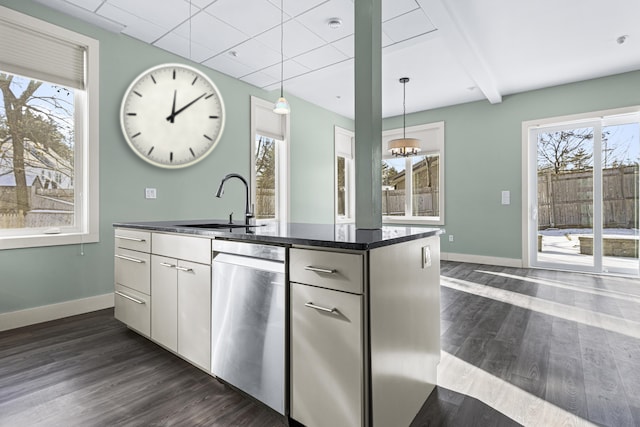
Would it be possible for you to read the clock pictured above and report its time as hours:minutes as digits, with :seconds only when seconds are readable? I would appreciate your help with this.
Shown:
12:09
